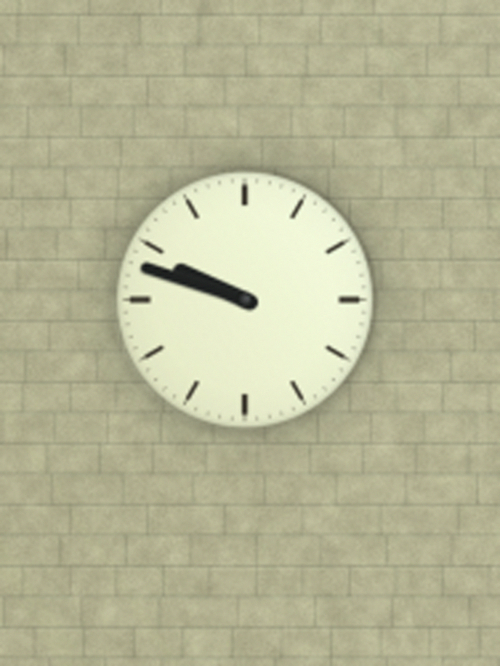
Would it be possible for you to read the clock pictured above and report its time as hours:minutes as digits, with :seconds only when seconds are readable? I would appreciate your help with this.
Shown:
9:48
